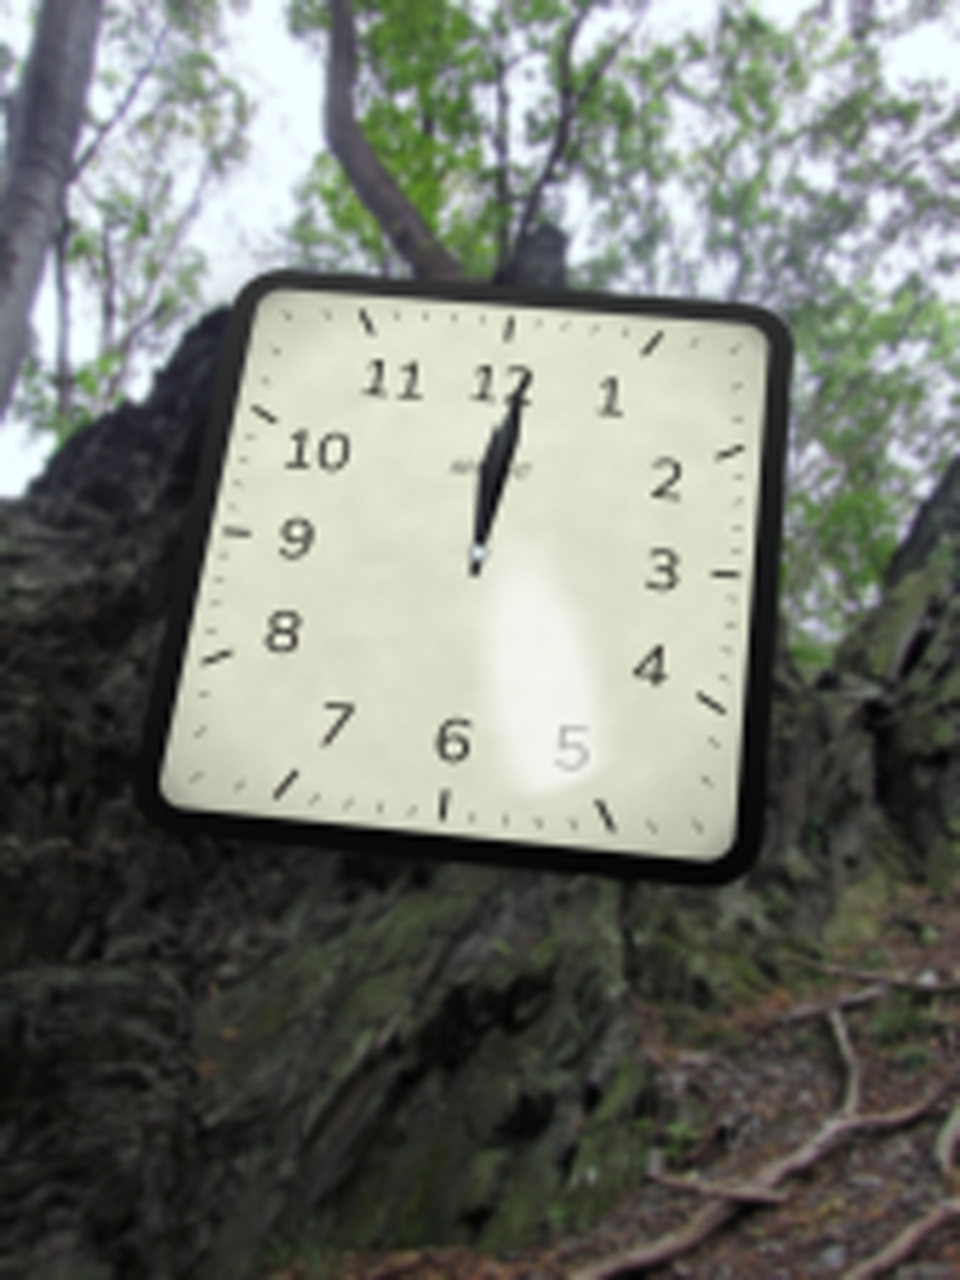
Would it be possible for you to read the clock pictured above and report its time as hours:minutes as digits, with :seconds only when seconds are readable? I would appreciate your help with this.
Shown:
12:01
